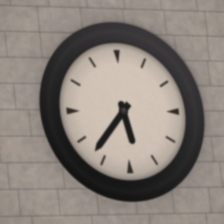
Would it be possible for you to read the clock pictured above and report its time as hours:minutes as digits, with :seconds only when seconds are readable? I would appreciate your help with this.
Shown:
5:37
